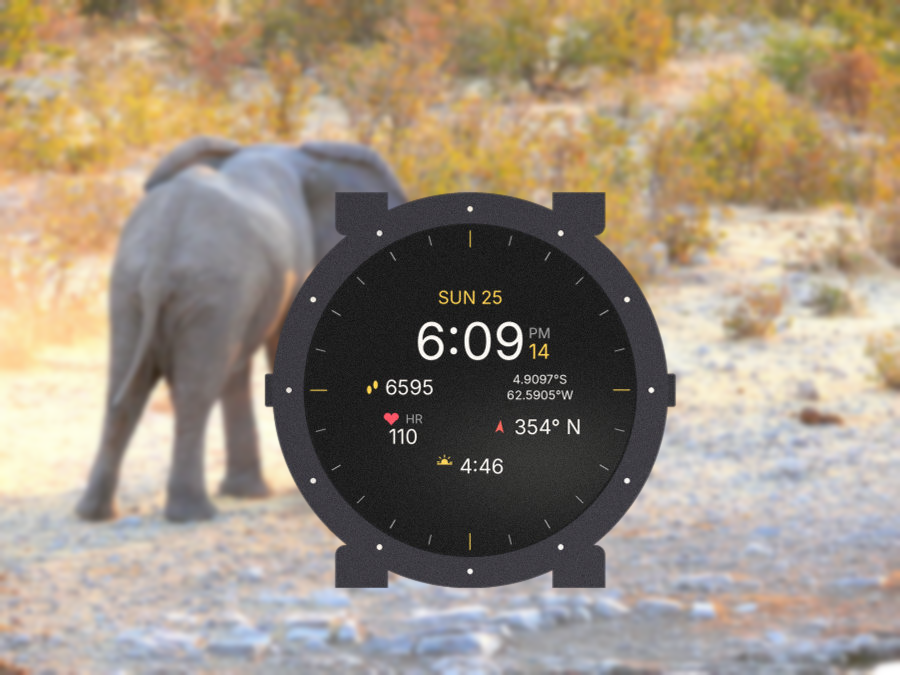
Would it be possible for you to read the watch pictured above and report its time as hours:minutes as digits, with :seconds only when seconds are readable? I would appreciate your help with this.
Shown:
6:09:14
